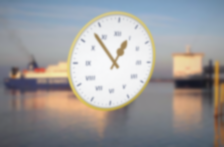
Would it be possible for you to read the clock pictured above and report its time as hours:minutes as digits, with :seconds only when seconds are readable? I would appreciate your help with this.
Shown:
12:53
